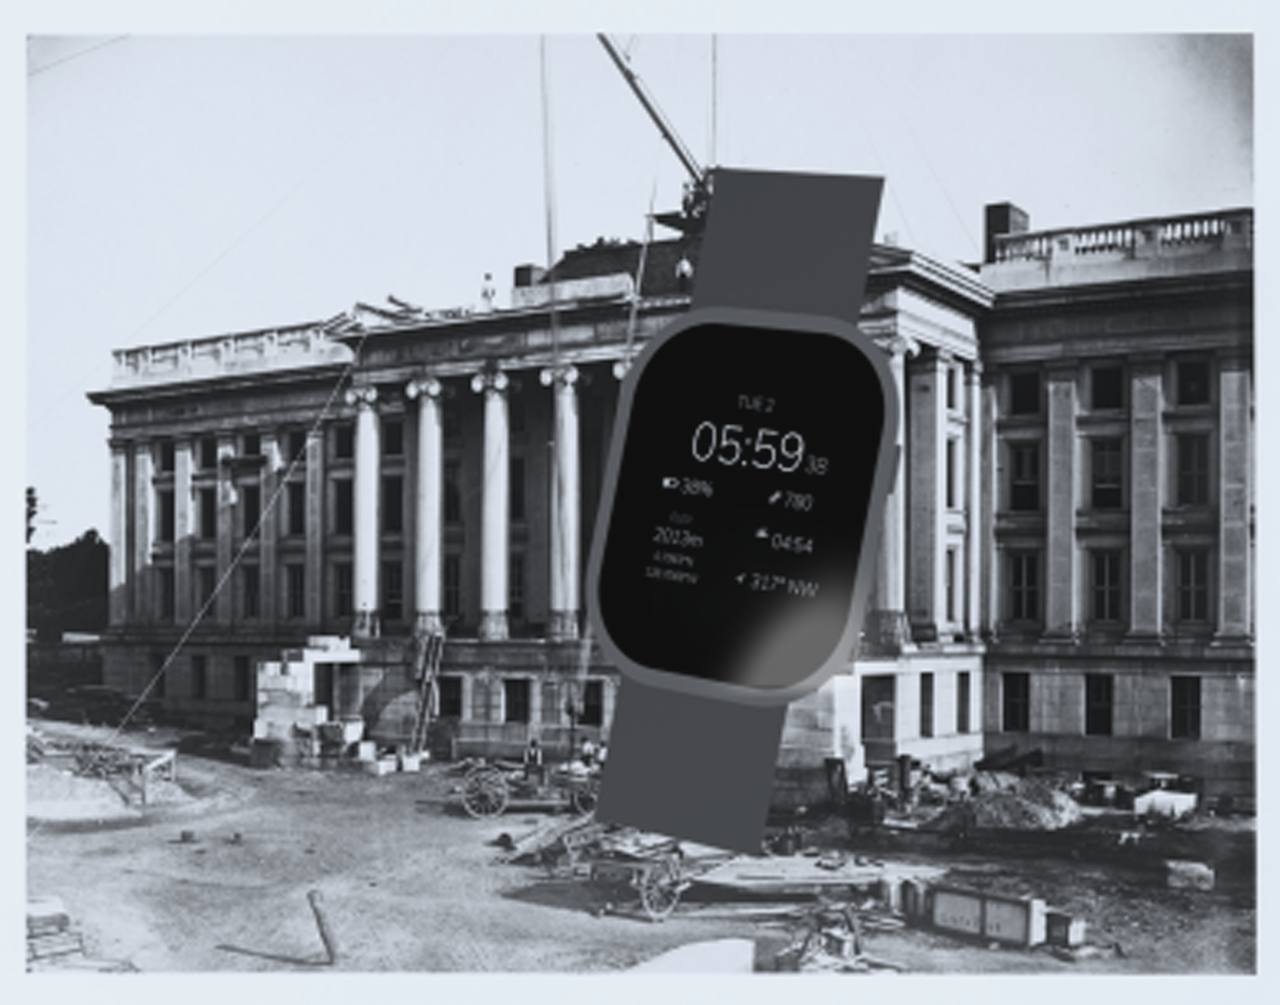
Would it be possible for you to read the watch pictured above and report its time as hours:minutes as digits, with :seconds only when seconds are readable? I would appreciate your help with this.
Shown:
5:59
